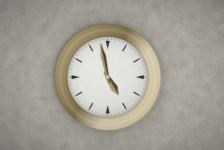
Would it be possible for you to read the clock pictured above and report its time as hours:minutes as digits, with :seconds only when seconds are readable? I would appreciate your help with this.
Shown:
4:58
